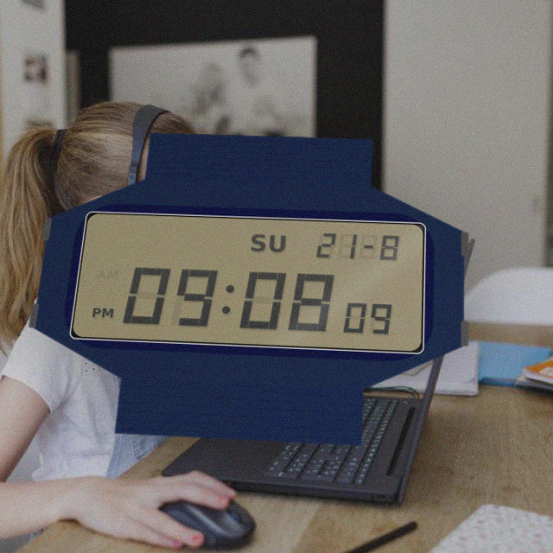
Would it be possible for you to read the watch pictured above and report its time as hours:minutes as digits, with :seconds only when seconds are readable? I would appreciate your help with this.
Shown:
9:08:09
